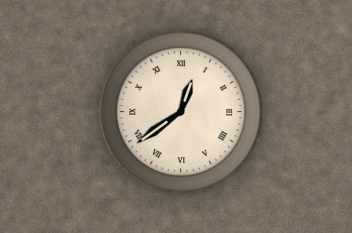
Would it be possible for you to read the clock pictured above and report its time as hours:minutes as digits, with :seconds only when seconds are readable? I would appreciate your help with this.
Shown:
12:39
